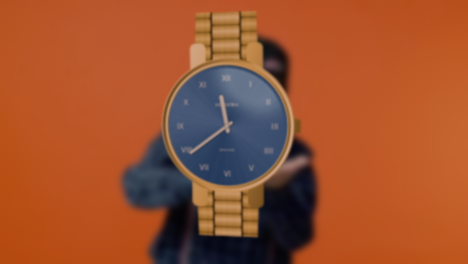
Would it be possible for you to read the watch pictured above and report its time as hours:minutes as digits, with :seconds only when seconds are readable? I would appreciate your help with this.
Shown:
11:39
